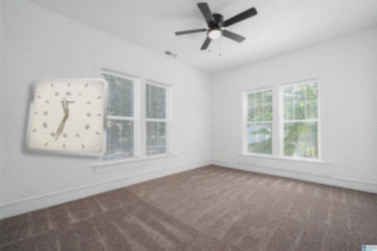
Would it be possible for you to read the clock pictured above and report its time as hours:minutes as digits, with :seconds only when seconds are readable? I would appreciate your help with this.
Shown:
11:33
